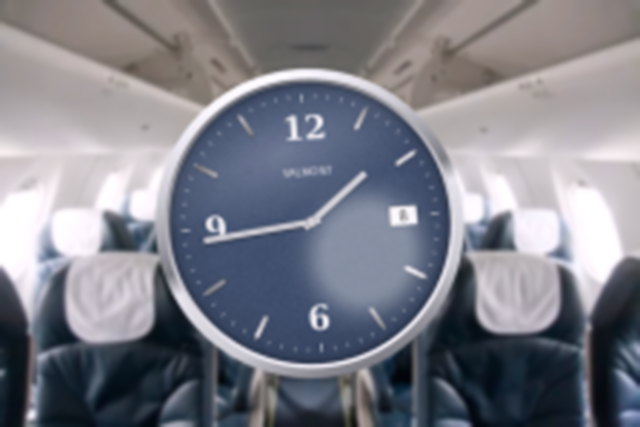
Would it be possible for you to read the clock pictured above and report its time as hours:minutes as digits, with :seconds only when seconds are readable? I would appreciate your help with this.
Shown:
1:44
